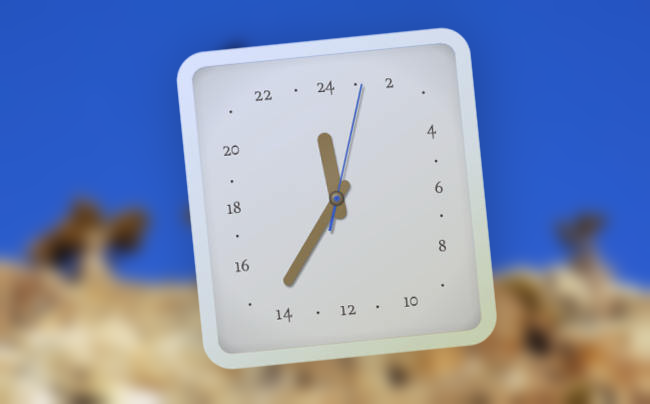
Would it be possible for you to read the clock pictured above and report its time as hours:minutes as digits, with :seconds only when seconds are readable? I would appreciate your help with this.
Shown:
23:36:03
